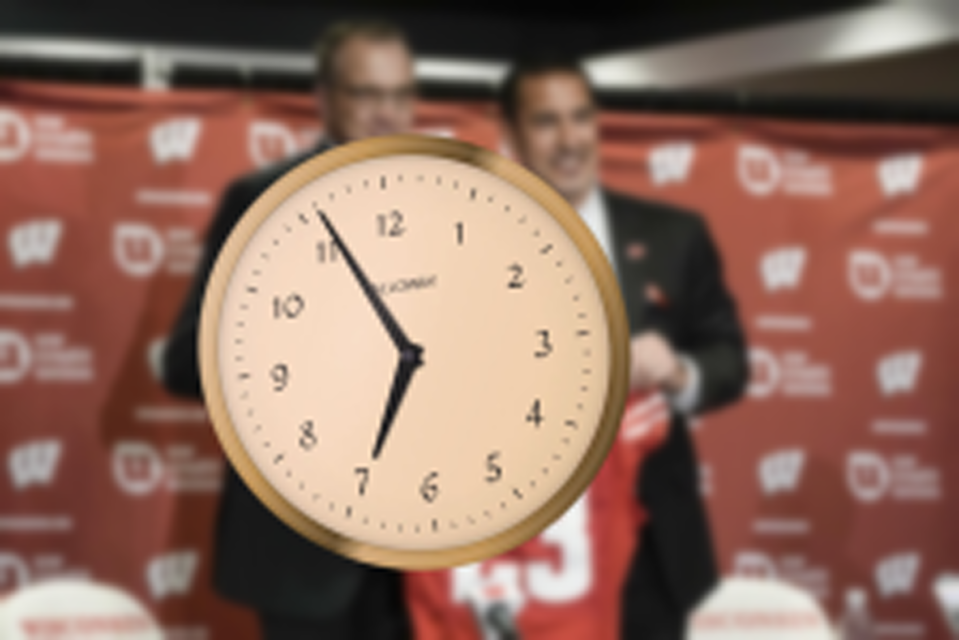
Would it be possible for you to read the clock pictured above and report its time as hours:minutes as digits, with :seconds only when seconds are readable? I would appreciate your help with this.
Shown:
6:56
